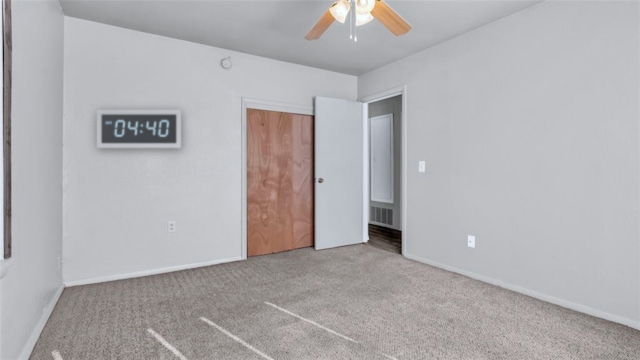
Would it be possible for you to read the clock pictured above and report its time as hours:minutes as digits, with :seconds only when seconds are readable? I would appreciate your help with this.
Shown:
4:40
